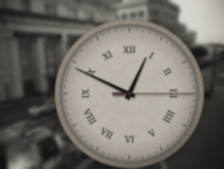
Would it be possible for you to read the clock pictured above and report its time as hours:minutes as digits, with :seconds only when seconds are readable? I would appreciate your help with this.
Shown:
12:49:15
